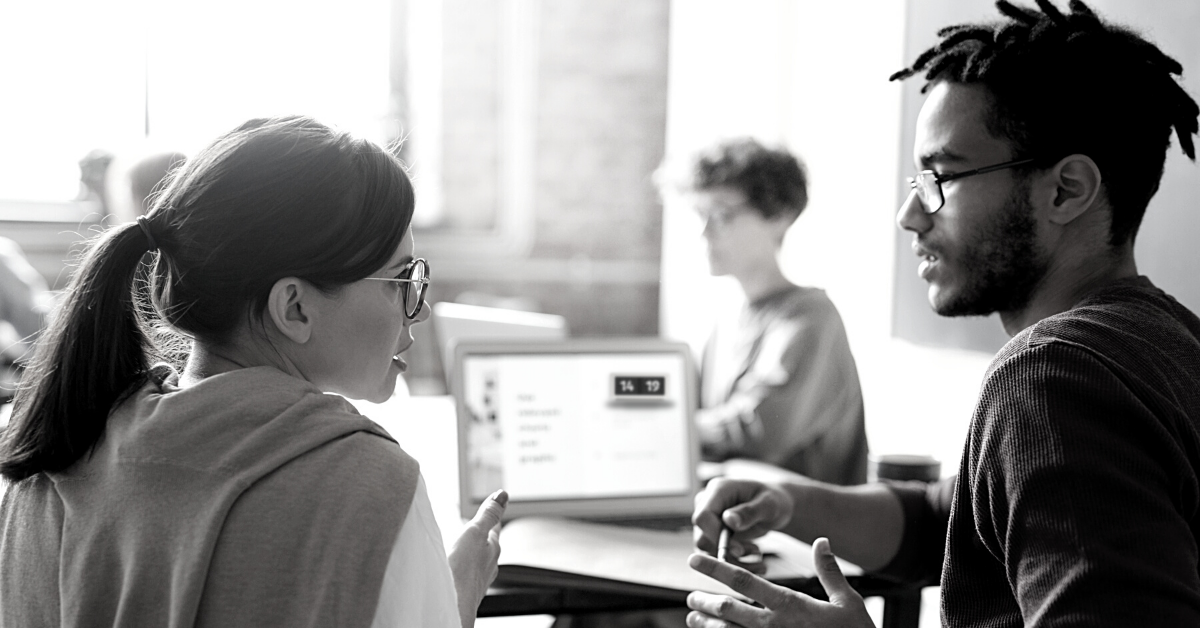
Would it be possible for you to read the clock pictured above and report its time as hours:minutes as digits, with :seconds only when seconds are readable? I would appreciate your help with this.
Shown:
14:19
